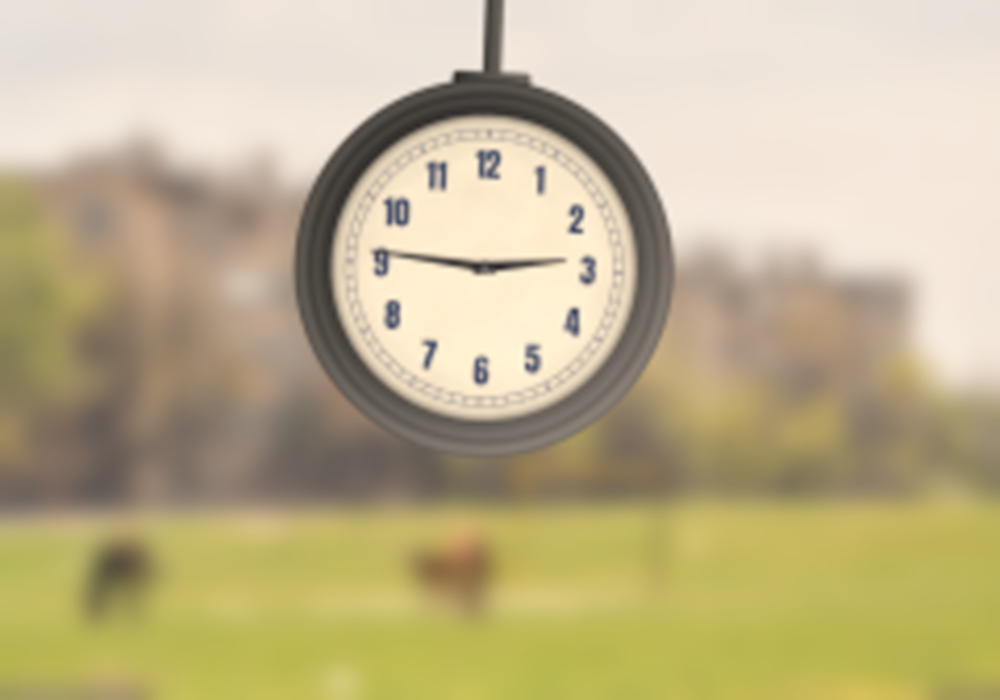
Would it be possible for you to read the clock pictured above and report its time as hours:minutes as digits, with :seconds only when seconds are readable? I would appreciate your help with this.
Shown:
2:46
